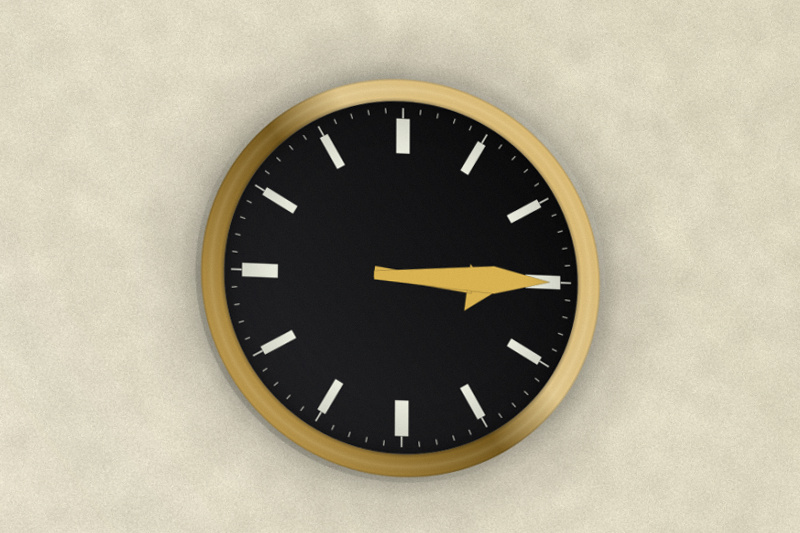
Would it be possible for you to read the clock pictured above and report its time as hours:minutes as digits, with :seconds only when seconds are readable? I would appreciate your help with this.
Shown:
3:15
